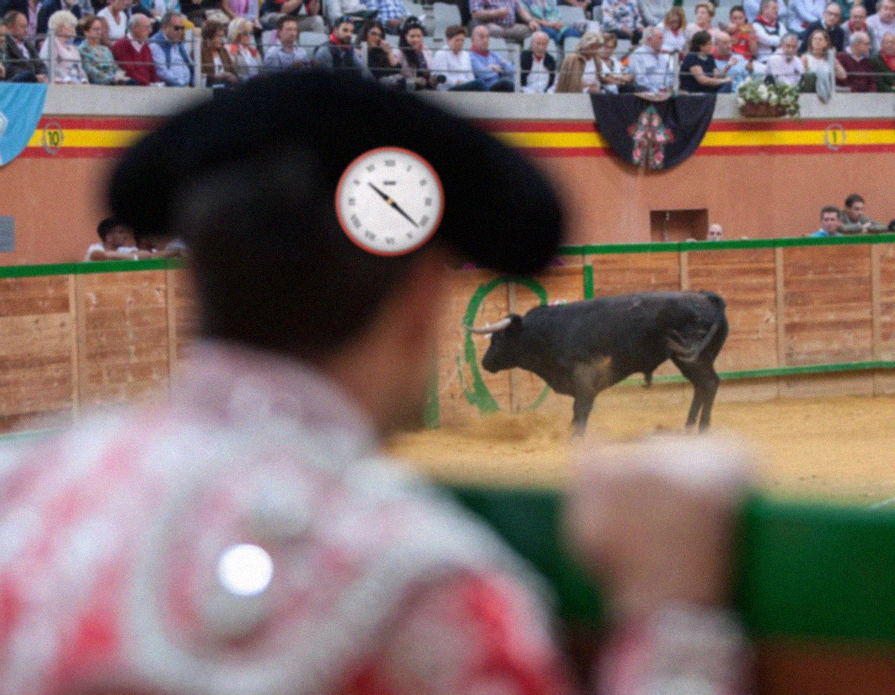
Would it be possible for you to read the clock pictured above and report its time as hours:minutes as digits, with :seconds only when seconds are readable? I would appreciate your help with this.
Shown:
10:22
